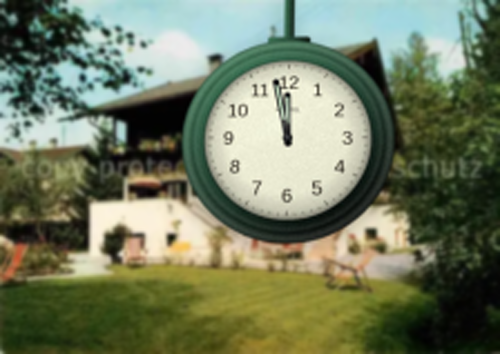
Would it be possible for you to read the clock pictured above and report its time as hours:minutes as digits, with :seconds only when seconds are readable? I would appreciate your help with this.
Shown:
11:58
